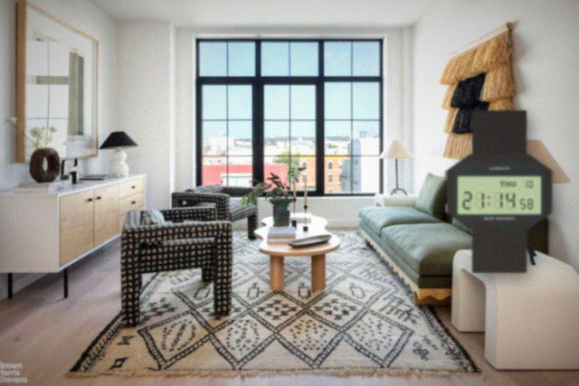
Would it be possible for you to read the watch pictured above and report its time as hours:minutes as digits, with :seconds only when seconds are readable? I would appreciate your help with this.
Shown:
21:14:58
